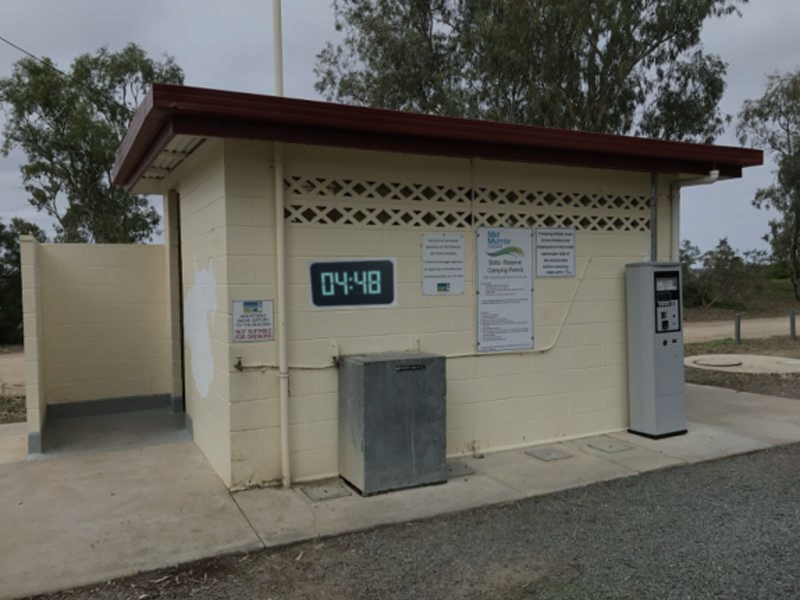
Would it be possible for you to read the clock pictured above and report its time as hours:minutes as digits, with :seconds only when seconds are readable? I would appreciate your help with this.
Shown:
4:48
